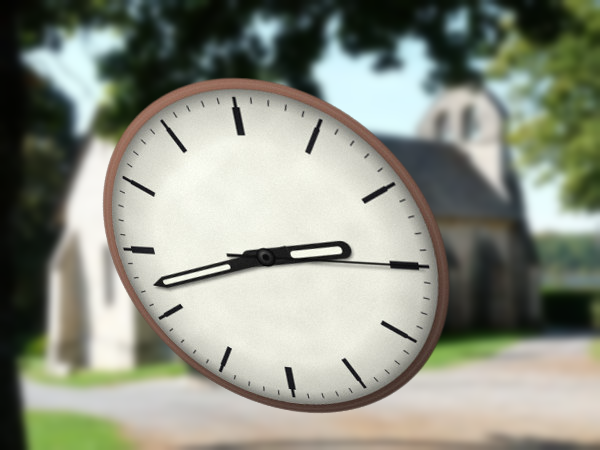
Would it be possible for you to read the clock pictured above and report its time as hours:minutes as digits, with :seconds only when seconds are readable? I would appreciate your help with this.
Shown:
2:42:15
